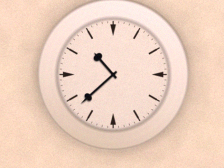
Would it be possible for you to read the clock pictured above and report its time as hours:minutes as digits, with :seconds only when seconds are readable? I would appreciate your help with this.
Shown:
10:38
